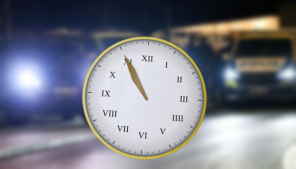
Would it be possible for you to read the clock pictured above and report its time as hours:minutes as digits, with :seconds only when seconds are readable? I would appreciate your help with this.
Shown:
10:55
